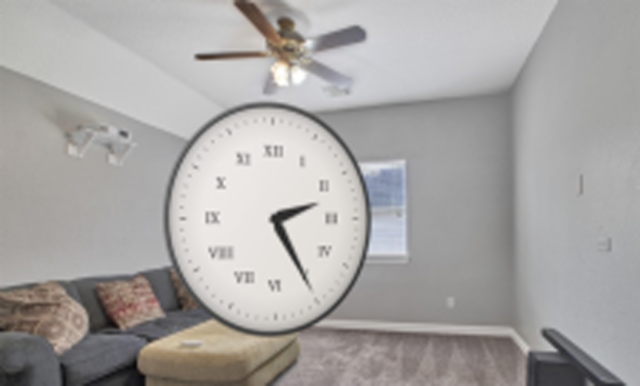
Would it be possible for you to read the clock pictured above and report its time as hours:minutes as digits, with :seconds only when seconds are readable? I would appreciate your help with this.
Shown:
2:25
